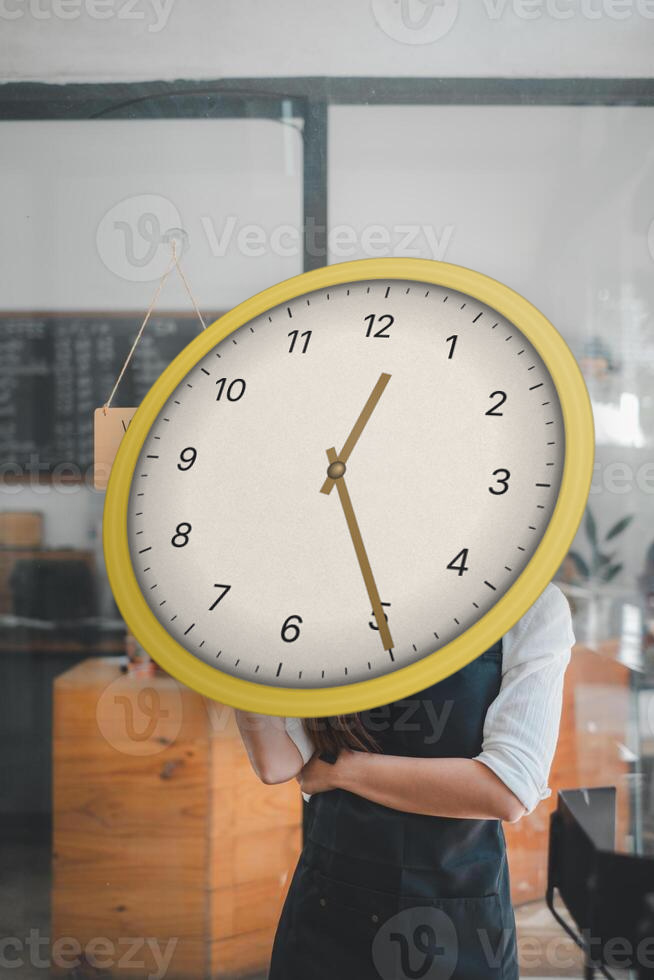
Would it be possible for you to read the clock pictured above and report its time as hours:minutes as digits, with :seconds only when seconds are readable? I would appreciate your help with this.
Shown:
12:25
